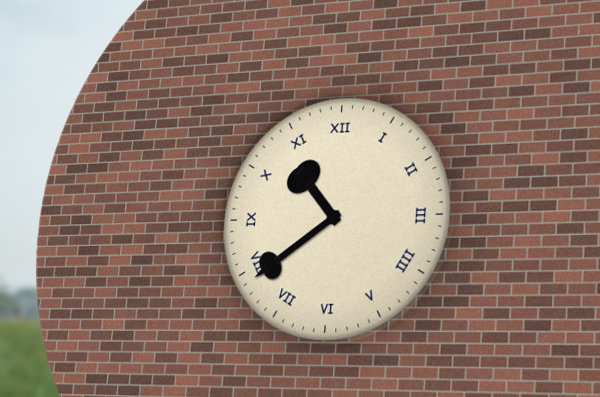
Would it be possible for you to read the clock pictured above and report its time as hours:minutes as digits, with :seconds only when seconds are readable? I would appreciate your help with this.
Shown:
10:39
